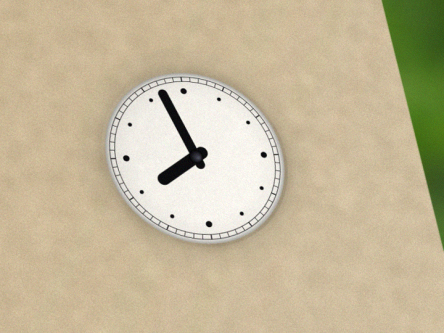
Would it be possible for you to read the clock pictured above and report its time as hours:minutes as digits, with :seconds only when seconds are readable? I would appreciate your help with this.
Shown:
7:57
